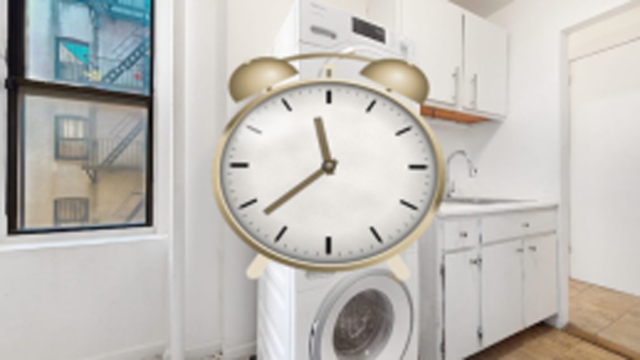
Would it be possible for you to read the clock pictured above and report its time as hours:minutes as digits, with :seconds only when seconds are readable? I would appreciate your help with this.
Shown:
11:38
